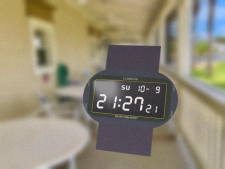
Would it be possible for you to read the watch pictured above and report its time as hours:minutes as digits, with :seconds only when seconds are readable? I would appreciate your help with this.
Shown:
21:27:21
